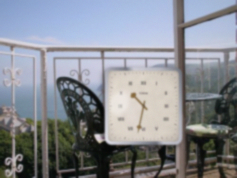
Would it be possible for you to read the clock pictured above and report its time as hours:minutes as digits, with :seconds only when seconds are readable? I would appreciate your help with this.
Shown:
10:32
